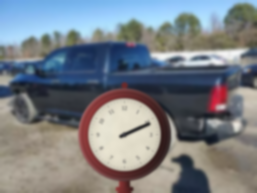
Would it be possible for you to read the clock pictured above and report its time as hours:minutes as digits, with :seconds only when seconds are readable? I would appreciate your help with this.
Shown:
2:11
